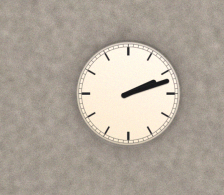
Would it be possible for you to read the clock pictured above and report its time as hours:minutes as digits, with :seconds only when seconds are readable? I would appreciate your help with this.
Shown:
2:12
